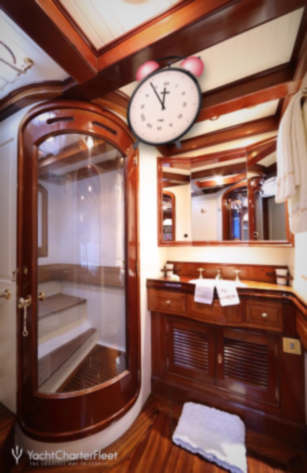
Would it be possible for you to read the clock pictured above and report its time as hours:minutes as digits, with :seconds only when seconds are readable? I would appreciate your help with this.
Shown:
11:54
